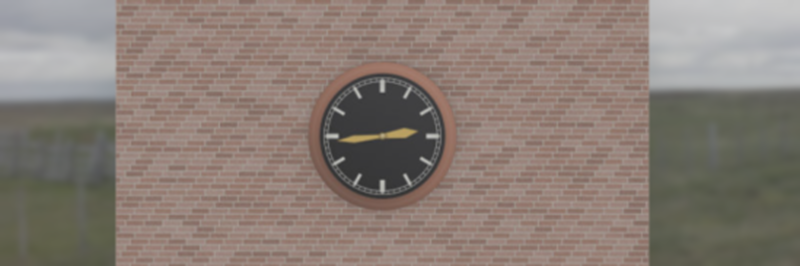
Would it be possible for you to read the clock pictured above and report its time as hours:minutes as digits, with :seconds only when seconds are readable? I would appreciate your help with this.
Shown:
2:44
